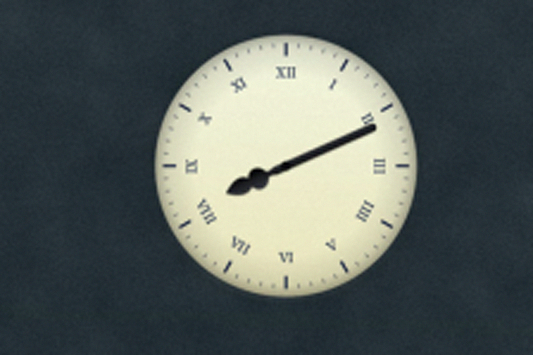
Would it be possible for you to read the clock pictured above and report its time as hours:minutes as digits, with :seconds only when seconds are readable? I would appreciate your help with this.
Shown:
8:11
